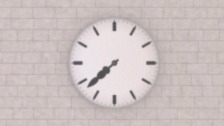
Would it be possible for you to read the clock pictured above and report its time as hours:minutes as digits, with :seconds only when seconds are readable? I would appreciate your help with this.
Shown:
7:38
